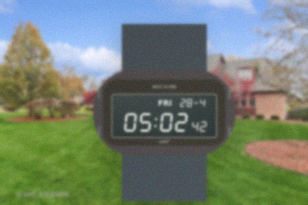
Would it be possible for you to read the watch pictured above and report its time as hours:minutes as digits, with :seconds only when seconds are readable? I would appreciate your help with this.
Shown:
5:02
